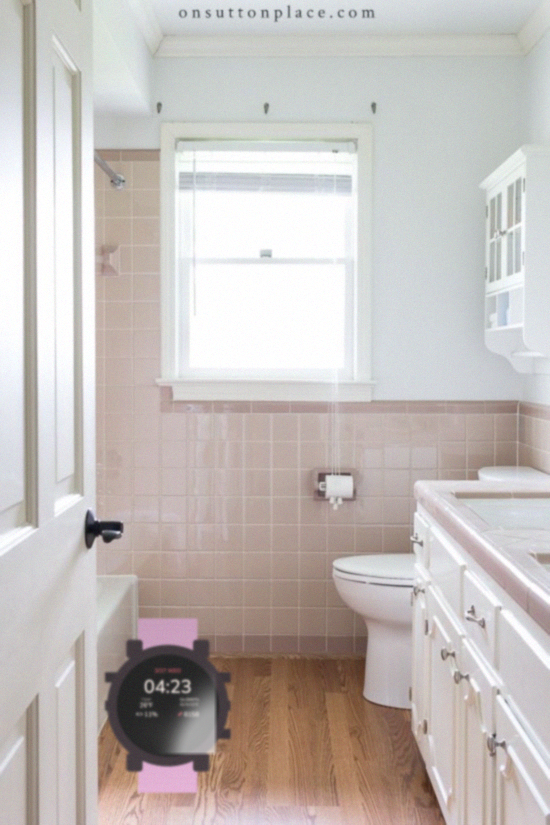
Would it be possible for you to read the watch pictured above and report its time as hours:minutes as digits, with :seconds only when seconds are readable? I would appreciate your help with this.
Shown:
4:23
